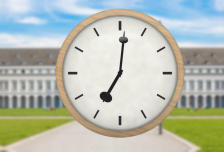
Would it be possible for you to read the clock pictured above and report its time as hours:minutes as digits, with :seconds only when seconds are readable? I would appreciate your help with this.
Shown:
7:01
